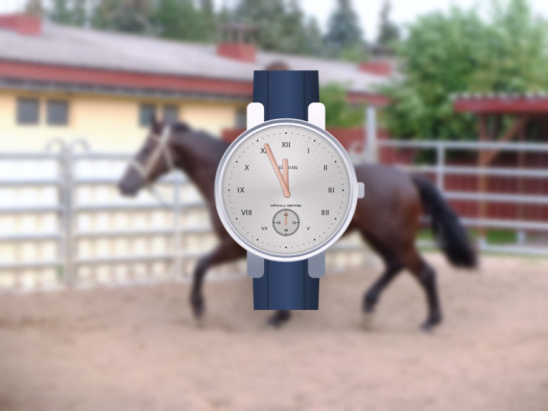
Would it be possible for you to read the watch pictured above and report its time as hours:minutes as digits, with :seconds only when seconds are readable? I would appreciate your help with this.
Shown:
11:56
